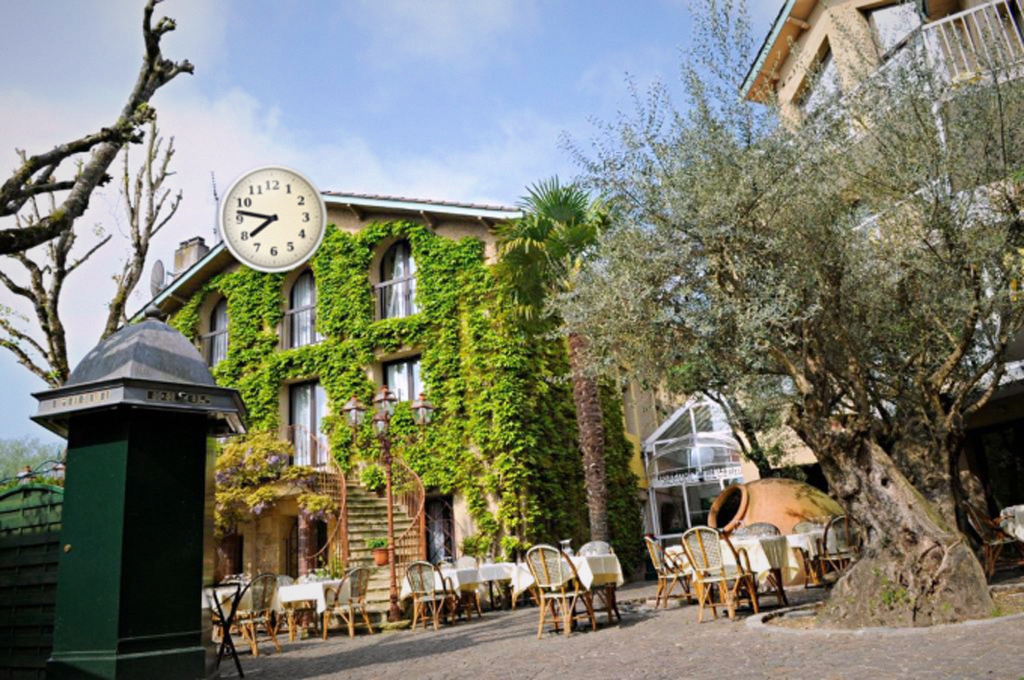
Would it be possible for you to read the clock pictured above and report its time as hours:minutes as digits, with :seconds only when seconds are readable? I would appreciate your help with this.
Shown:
7:47
